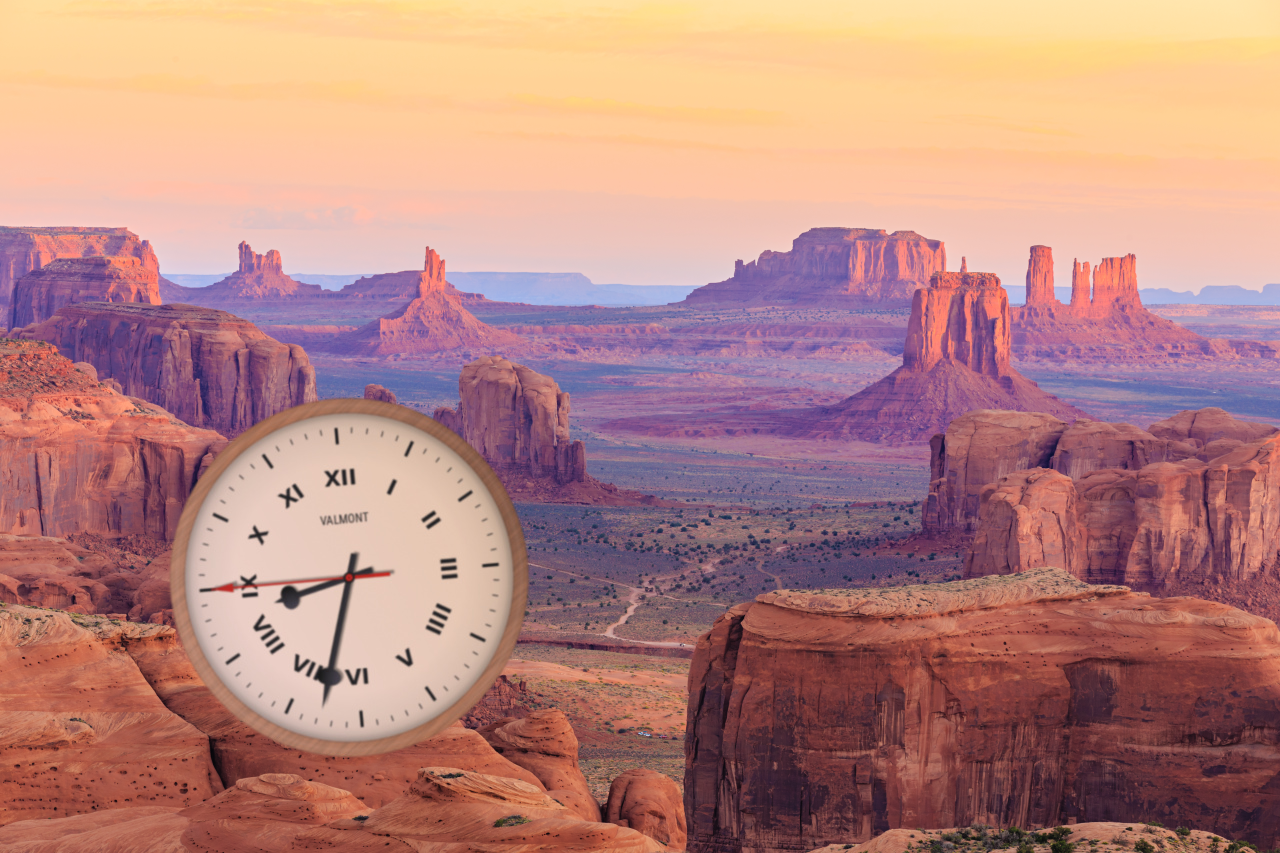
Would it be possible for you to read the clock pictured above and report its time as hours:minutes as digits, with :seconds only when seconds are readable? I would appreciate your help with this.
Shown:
8:32:45
